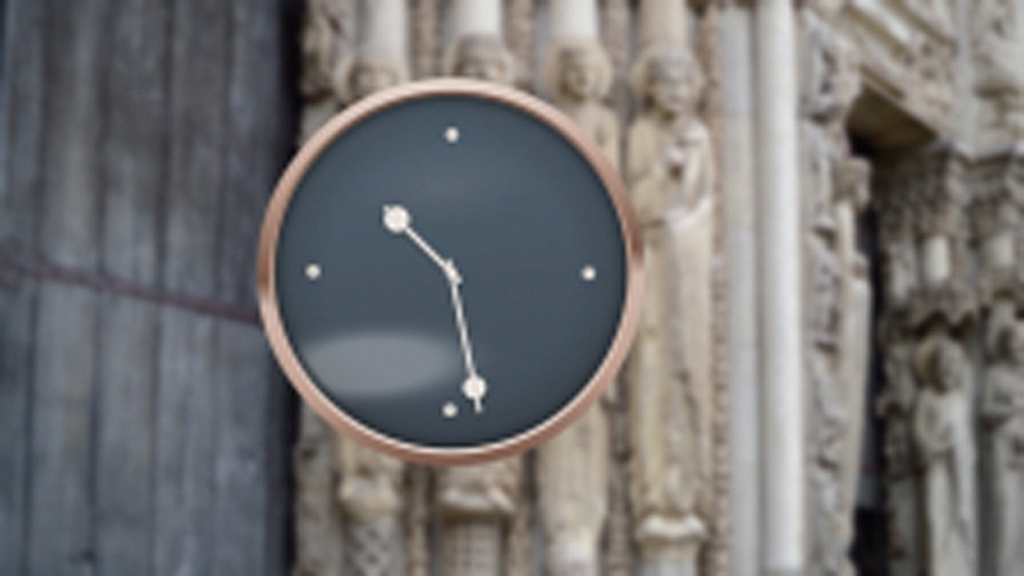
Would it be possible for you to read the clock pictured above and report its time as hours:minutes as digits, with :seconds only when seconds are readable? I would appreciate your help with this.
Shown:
10:28
